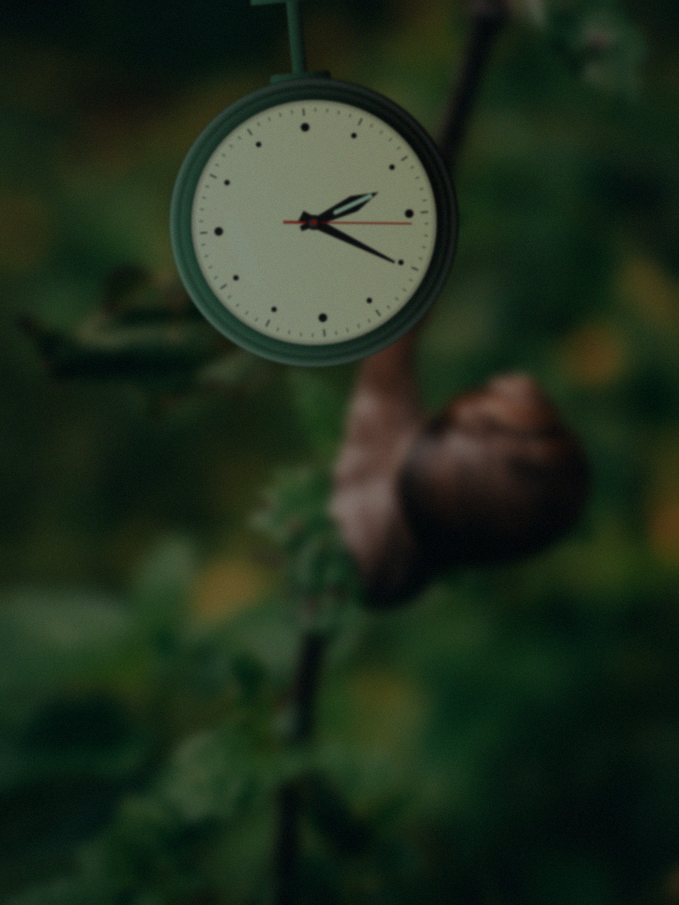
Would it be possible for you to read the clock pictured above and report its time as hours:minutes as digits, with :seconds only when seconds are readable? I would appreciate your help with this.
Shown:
2:20:16
